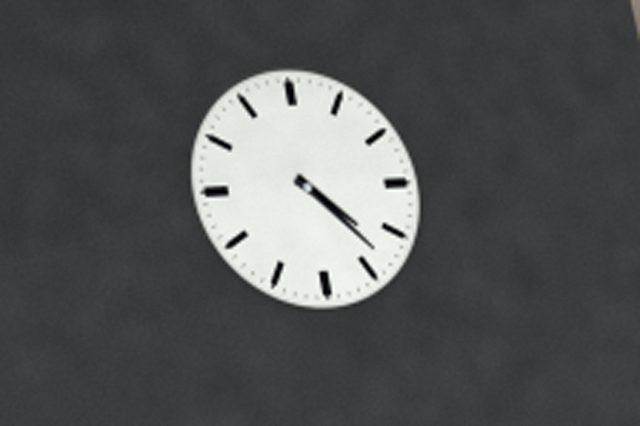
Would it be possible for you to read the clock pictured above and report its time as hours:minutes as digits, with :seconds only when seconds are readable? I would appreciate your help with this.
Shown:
4:23
